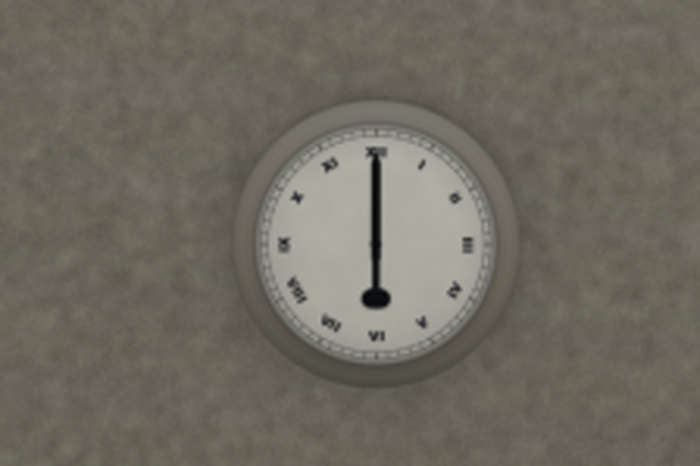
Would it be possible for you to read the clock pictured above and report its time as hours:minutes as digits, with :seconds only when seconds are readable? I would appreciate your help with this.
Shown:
6:00
